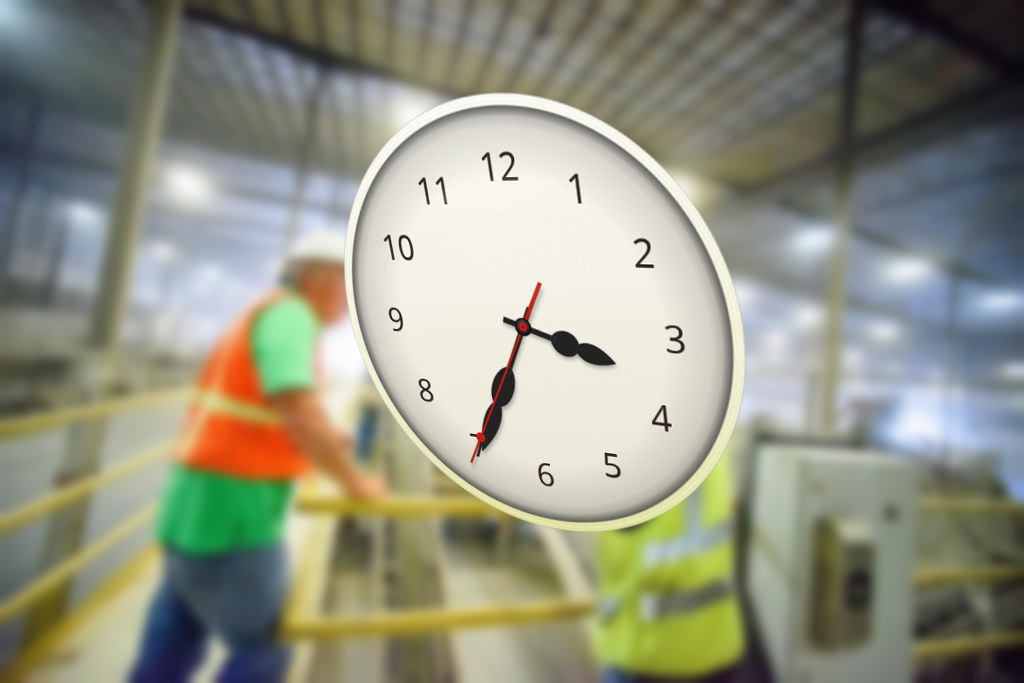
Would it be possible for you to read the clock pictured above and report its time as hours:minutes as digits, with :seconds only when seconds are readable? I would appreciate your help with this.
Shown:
3:34:35
